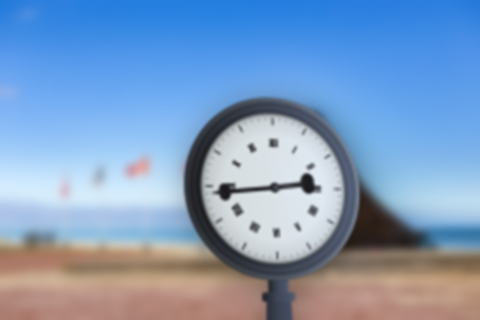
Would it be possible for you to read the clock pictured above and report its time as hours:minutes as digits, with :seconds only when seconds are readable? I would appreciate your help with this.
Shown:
2:44
